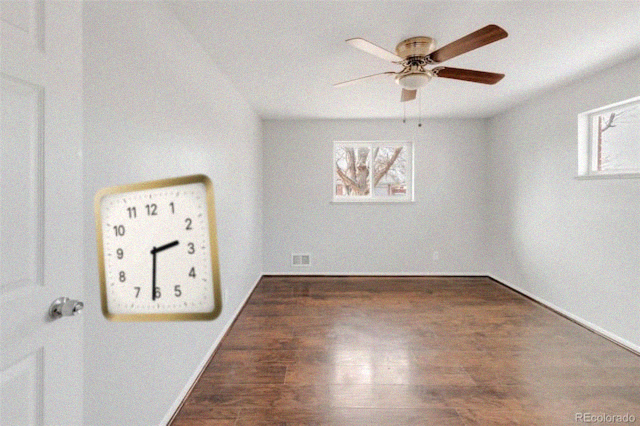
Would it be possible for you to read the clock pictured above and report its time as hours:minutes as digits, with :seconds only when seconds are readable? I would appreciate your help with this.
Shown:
2:31
